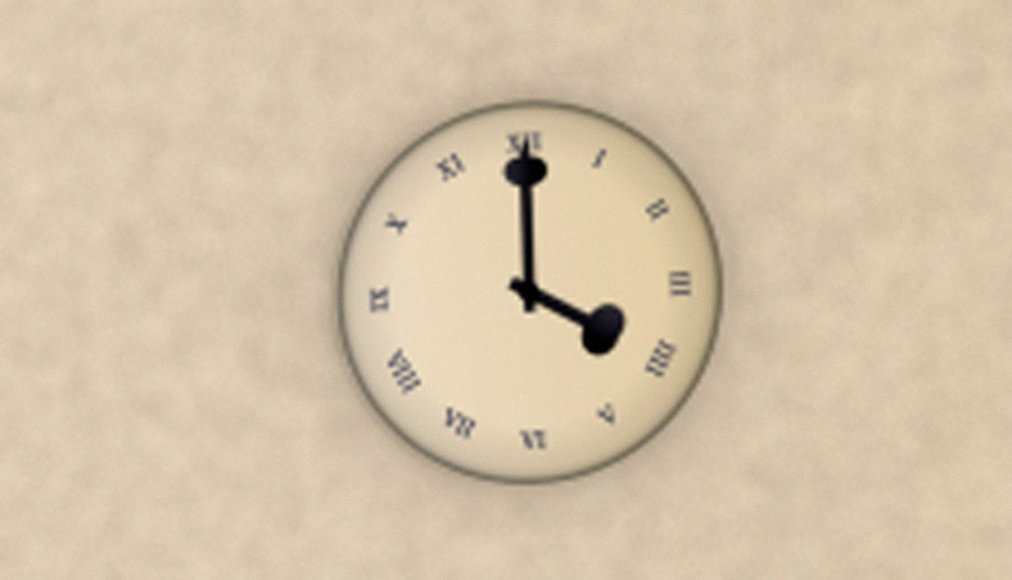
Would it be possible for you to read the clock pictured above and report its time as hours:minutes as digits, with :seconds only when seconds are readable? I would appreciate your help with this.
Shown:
4:00
